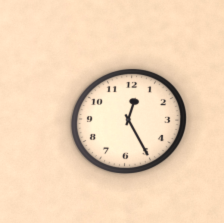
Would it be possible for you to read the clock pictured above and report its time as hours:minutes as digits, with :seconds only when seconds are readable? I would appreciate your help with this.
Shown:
12:25
